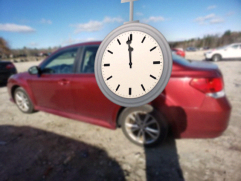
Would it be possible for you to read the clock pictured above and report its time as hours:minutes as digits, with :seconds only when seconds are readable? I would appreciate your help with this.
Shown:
11:59
